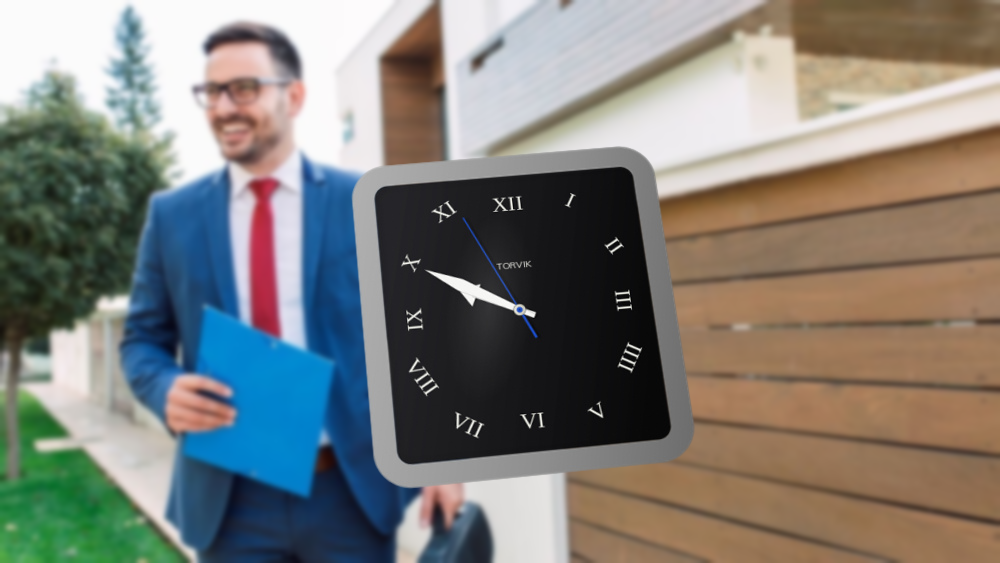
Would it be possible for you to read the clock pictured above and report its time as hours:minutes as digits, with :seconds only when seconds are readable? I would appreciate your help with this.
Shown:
9:49:56
